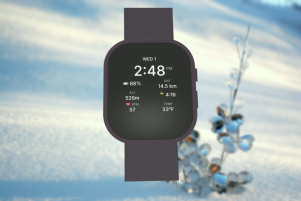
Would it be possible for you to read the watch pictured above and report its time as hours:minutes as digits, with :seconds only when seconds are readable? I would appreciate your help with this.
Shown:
2:48
